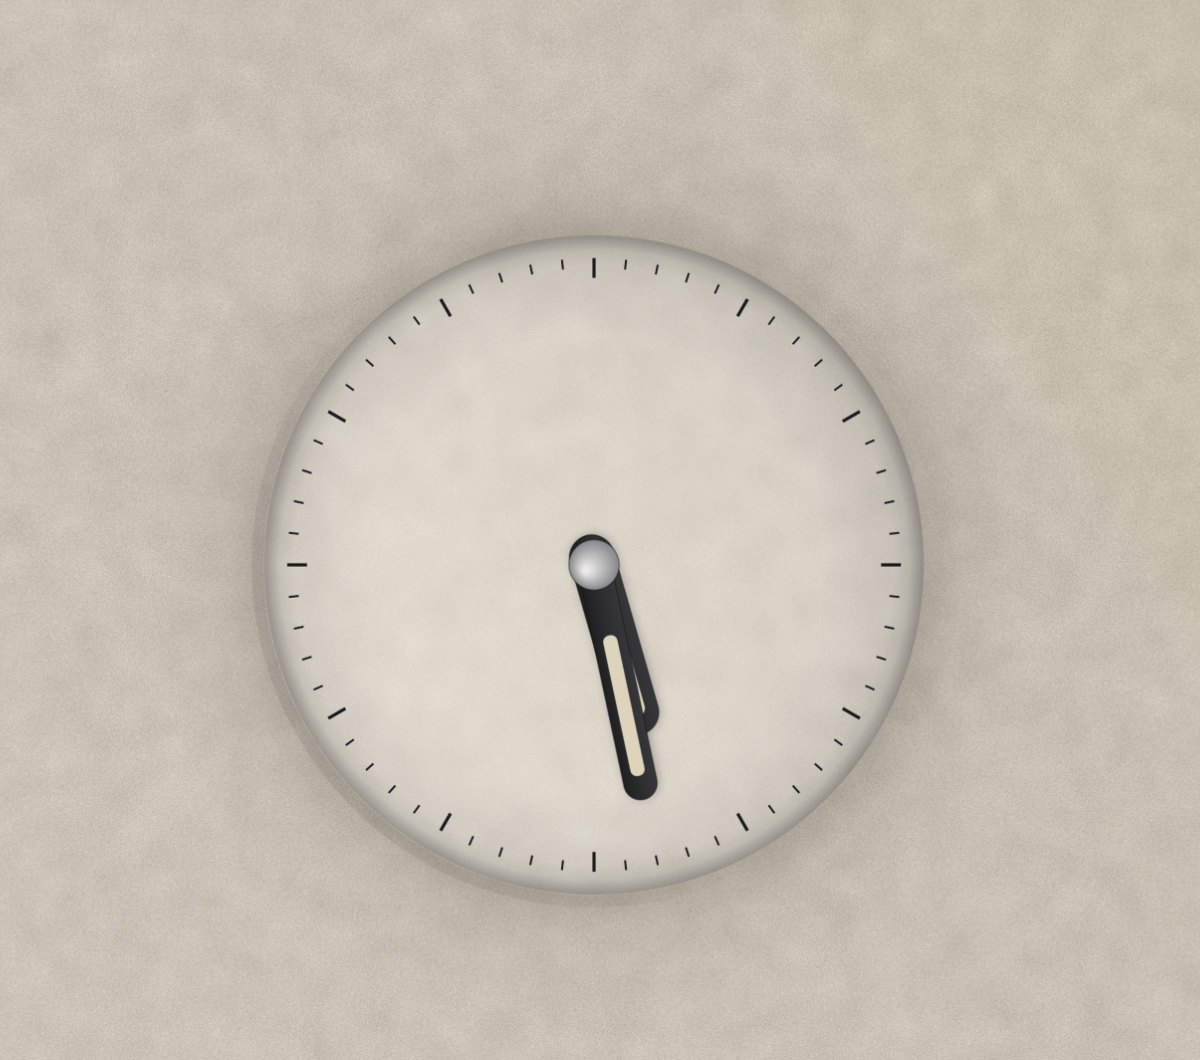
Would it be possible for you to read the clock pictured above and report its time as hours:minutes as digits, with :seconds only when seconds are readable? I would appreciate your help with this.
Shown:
5:28
